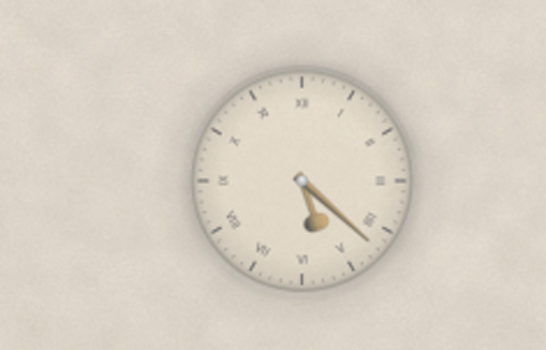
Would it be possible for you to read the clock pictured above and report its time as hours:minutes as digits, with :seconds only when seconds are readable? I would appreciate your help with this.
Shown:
5:22
